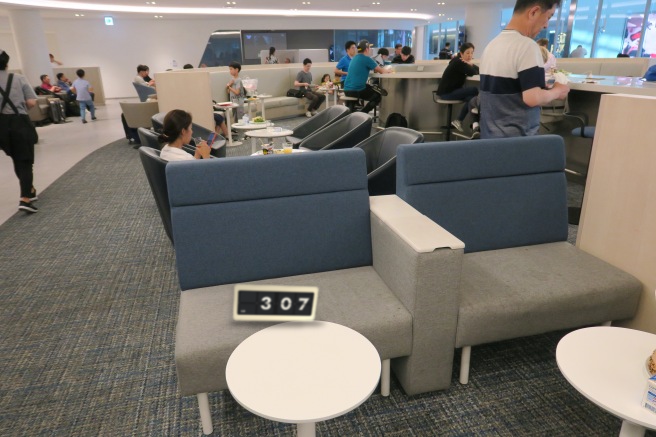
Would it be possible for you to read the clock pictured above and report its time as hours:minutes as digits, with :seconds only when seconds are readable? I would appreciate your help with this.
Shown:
3:07
